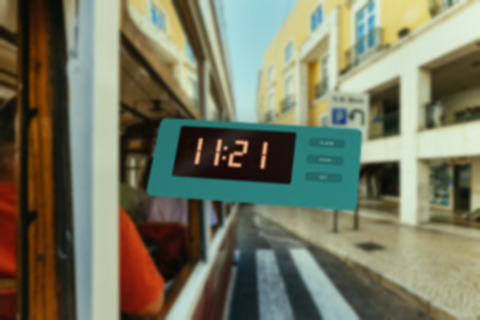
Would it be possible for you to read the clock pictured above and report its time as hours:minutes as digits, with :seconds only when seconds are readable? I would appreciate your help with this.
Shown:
11:21
